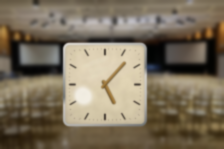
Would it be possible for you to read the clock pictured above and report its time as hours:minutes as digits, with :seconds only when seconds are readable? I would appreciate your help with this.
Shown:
5:07
